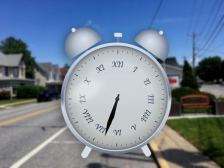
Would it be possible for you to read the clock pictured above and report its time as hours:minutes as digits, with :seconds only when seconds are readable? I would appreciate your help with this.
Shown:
6:33
